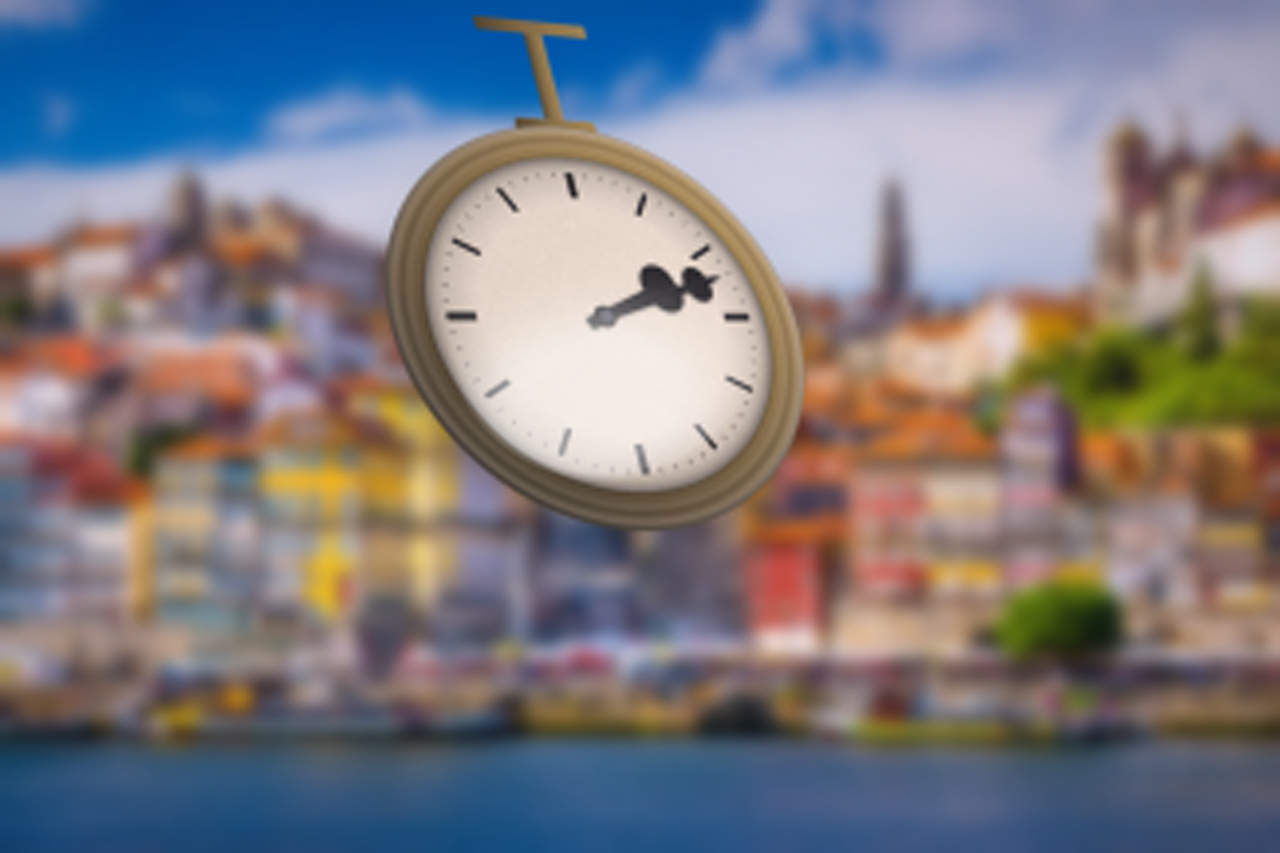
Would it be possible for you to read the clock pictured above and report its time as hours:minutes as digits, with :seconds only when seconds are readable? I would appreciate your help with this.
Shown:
2:12
